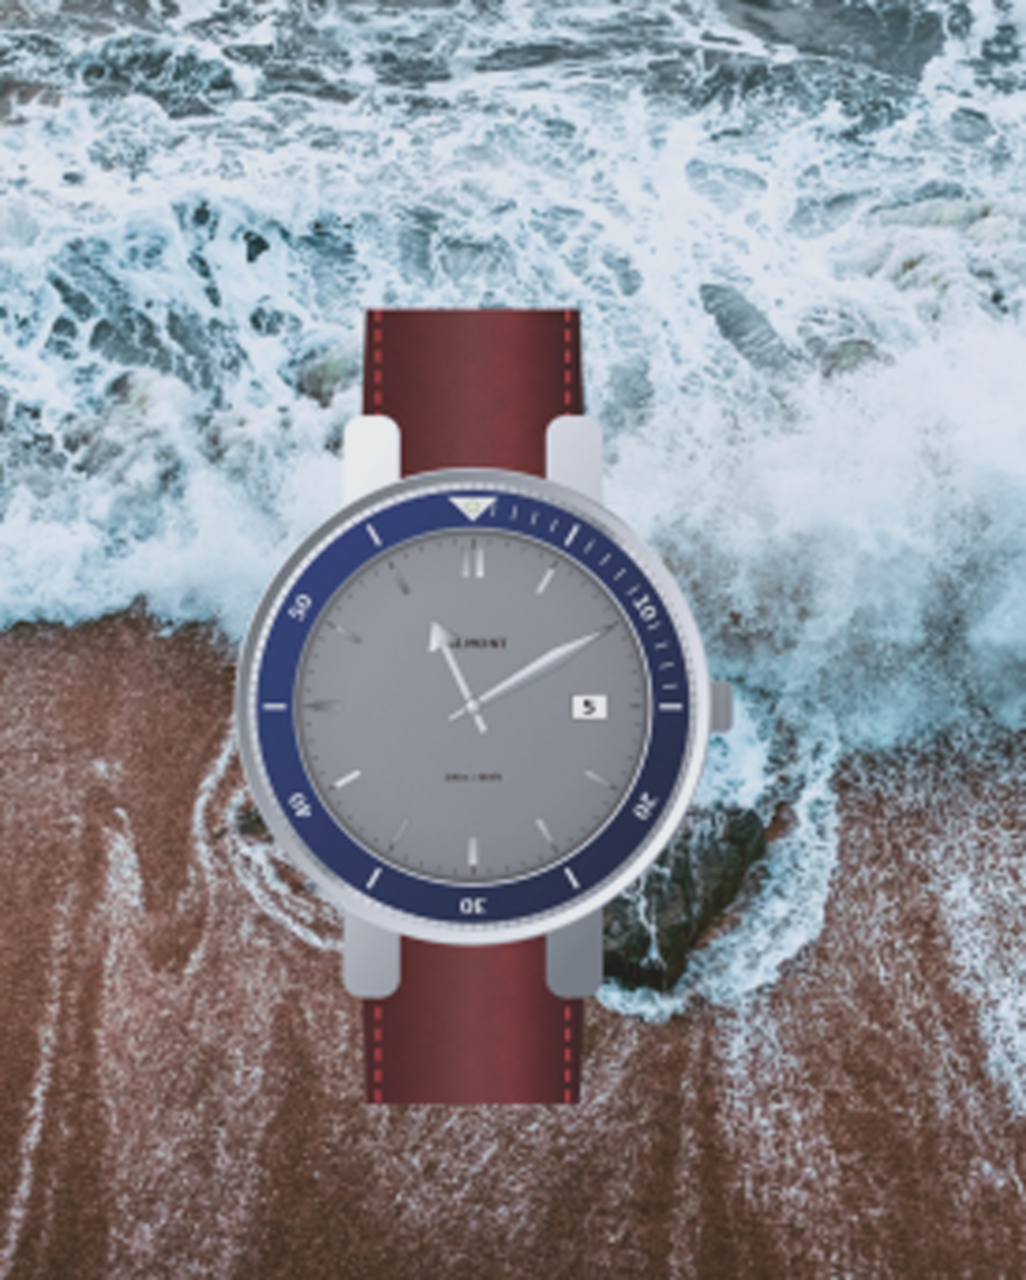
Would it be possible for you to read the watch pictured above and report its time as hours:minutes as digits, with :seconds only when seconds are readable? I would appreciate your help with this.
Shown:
11:10
